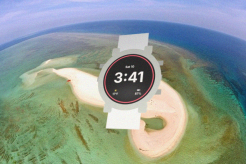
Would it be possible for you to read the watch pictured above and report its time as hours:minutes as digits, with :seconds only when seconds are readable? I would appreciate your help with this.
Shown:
3:41
